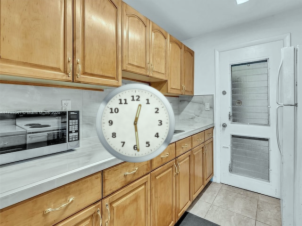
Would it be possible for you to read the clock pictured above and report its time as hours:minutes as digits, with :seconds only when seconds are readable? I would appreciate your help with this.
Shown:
12:29
